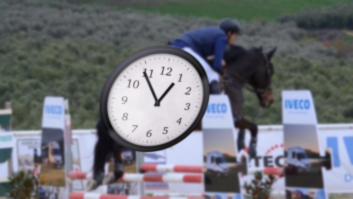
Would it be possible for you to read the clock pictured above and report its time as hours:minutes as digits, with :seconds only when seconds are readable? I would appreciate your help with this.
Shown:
12:54
